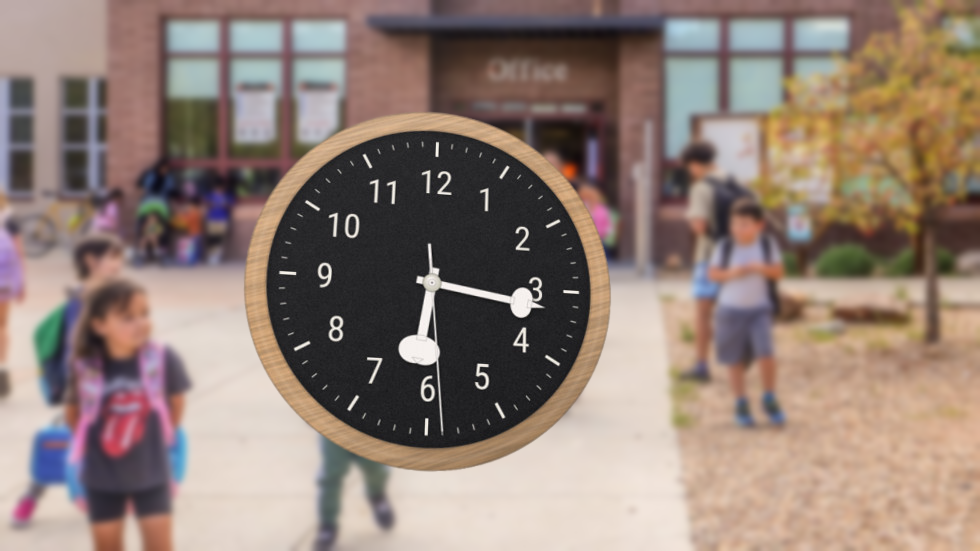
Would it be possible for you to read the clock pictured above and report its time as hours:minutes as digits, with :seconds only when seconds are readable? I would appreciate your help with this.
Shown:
6:16:29
